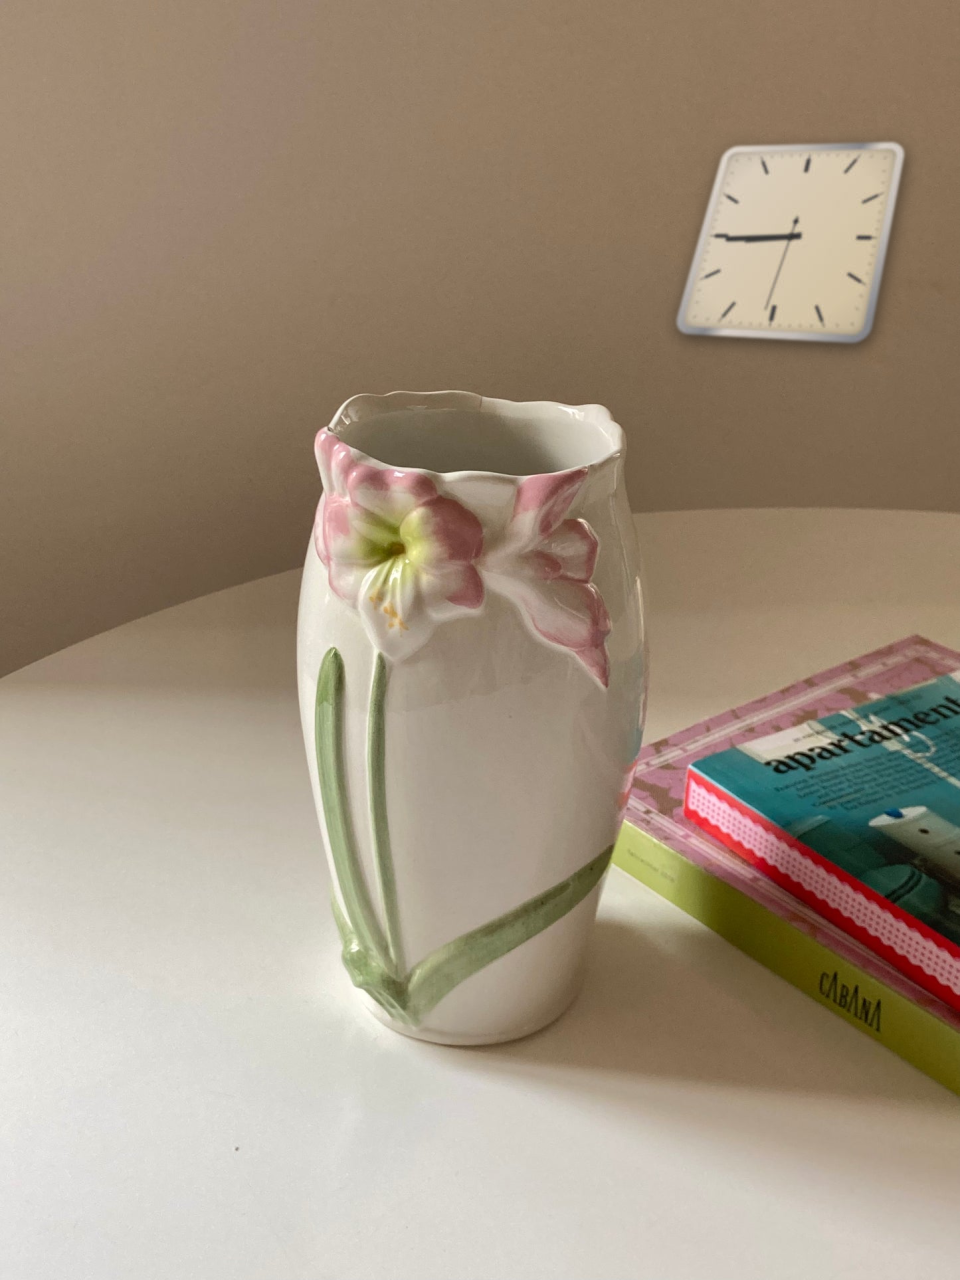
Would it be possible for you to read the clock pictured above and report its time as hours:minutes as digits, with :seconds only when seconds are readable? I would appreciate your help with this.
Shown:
8:44:31
